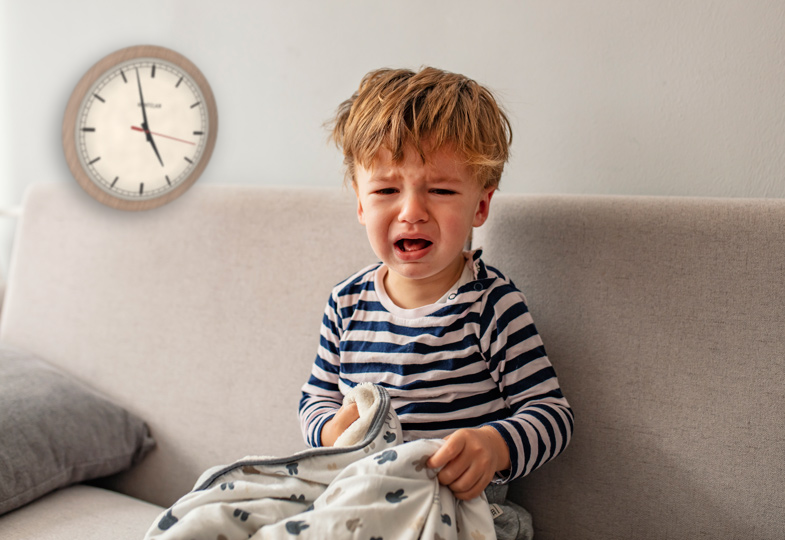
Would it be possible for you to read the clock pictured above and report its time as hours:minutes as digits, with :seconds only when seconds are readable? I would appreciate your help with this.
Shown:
4:57:17
